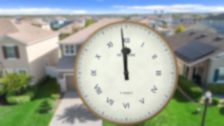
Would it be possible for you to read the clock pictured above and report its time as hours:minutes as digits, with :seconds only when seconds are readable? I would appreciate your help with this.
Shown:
11:59
